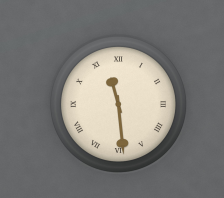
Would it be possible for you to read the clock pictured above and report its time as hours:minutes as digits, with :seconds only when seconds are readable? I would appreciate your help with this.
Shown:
11:29
